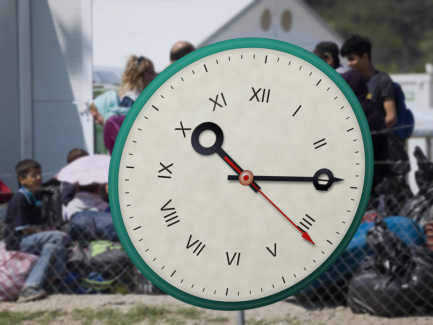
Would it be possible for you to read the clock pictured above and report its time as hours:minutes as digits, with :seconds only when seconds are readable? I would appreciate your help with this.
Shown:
10:14:21
